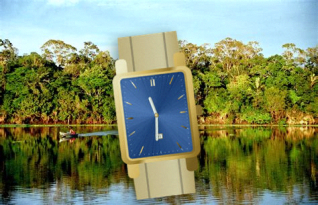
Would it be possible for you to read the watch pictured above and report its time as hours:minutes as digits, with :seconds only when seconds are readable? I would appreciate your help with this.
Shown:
11:31
